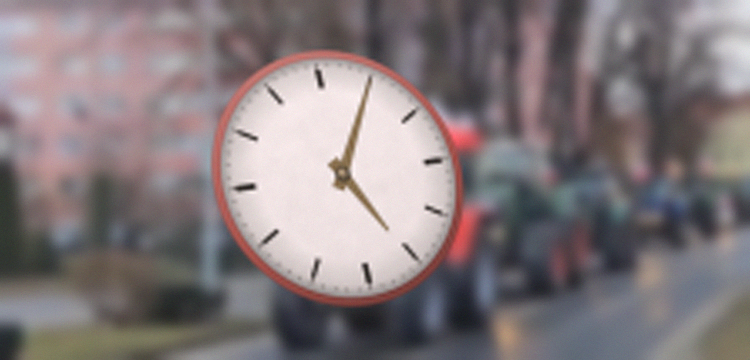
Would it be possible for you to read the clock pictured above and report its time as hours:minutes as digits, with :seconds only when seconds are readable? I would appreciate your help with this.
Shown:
5:05
